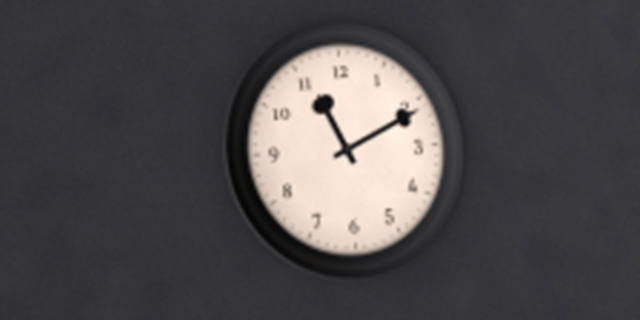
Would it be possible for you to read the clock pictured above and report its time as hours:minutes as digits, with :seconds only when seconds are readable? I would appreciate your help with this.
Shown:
11:11
